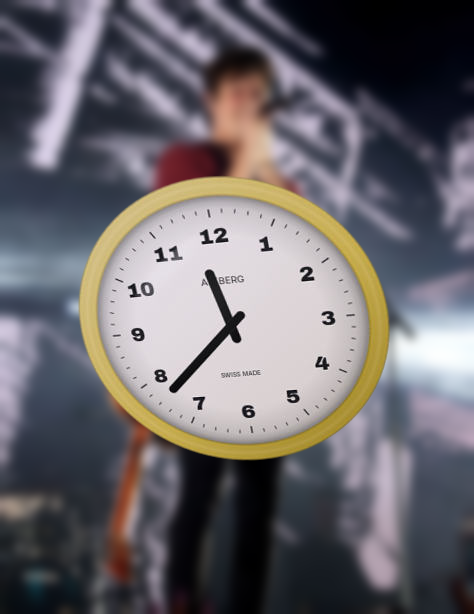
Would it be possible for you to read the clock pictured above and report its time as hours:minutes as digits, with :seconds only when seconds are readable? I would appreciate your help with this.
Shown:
11:38
